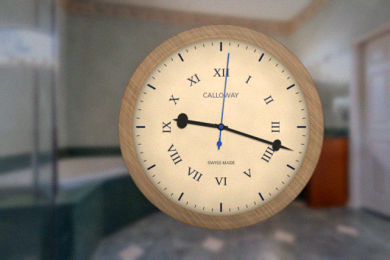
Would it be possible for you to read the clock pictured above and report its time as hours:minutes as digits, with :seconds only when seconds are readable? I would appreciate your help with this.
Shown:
9:18:01
